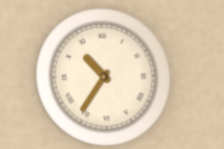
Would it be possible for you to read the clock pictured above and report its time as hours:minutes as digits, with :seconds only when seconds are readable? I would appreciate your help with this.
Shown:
10:36
